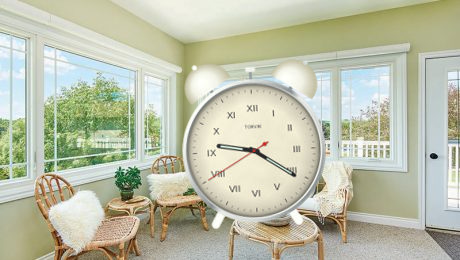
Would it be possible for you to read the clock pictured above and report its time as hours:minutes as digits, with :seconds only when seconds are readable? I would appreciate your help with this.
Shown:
9:20:40
